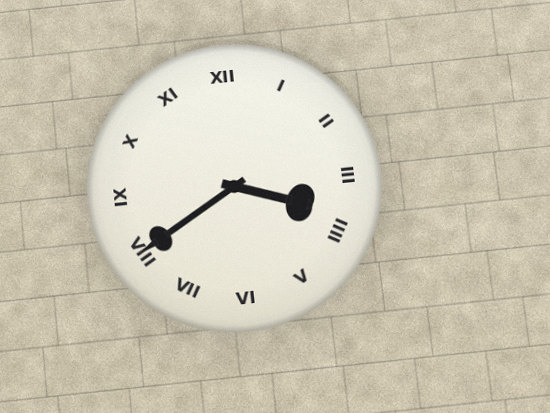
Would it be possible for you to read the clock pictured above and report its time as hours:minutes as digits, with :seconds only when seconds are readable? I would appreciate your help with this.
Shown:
3:40
